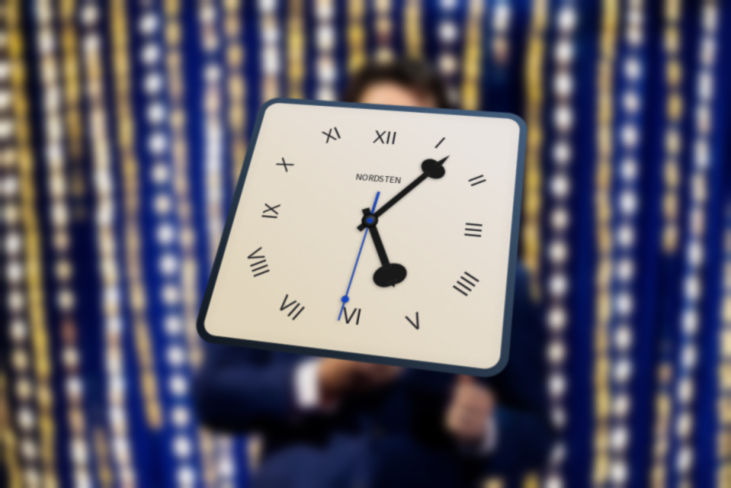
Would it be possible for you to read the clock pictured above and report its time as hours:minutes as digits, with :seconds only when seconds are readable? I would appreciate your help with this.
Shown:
5:06:31
